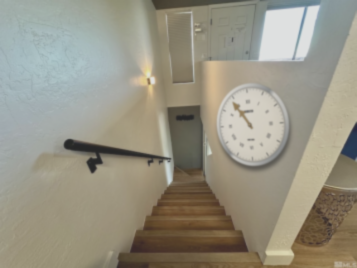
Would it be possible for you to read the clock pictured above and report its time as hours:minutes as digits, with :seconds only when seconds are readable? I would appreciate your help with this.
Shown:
10:54
